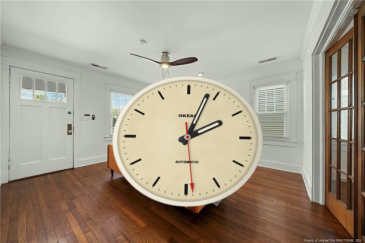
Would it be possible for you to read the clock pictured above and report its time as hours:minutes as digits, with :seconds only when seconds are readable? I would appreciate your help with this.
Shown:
2:03:29
